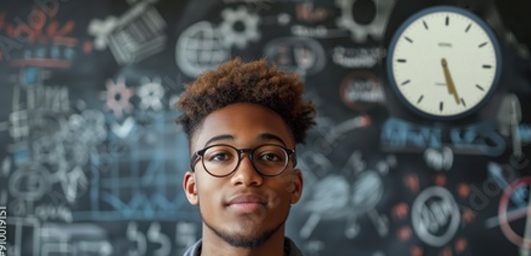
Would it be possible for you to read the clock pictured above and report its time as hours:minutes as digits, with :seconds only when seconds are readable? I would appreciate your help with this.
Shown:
5:26
